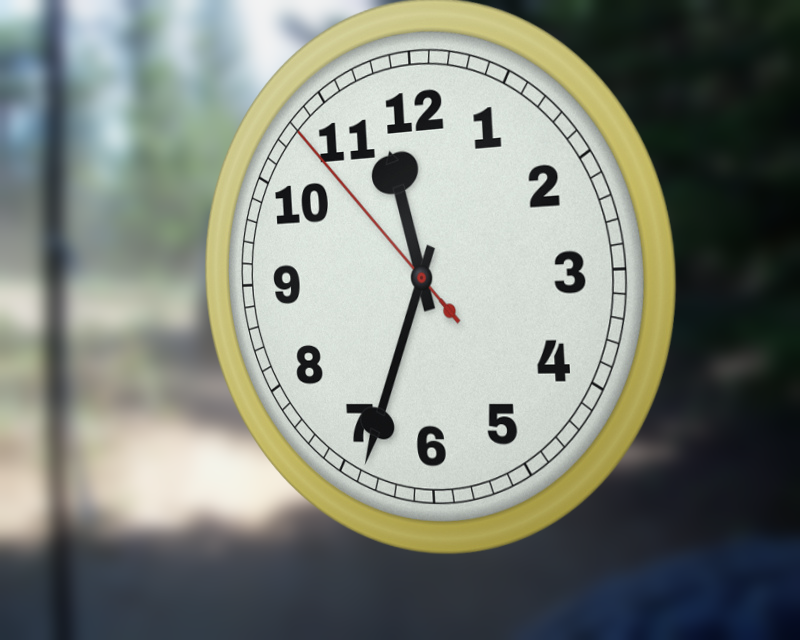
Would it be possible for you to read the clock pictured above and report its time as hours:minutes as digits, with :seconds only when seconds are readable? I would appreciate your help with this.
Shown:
11:33:53
